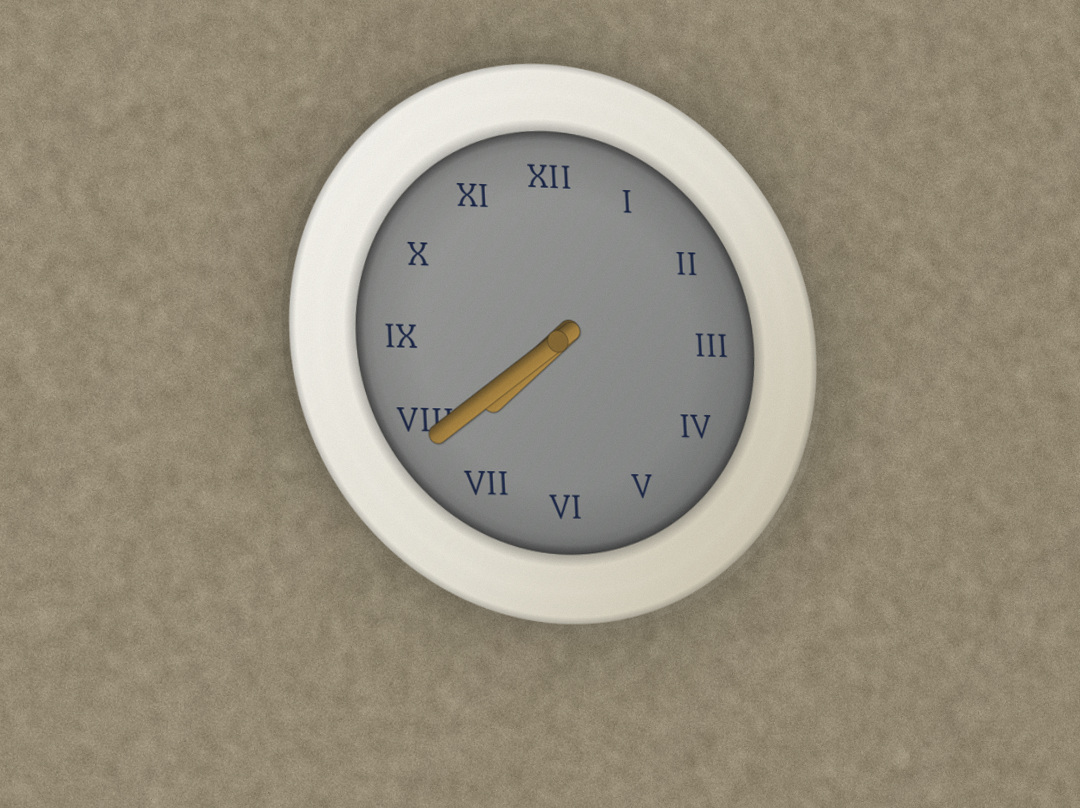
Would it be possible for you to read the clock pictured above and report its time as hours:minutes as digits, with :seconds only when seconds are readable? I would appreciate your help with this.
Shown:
7:39
